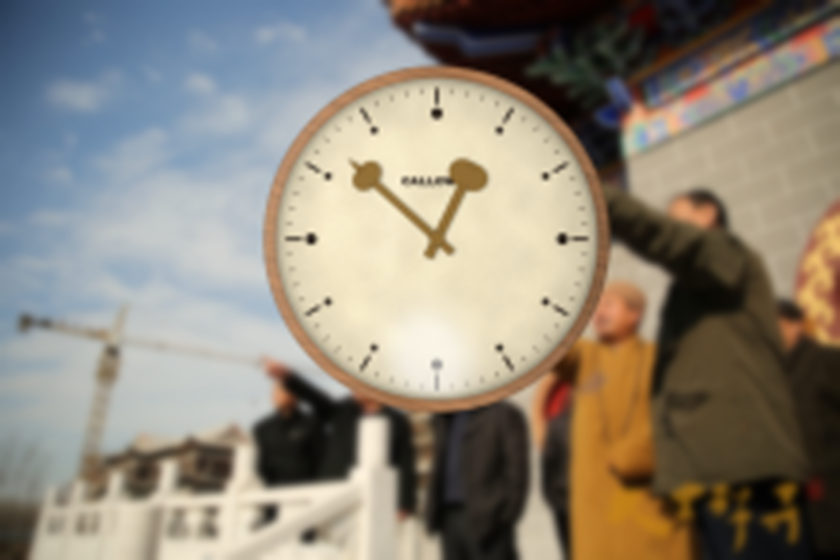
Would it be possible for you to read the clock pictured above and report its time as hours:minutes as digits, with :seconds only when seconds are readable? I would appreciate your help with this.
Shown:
12:52
